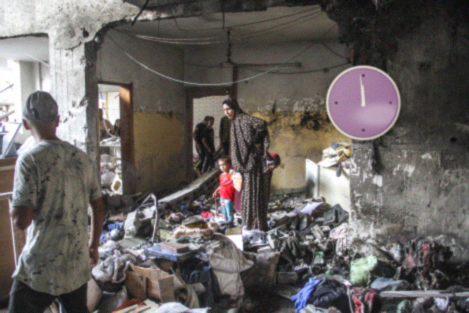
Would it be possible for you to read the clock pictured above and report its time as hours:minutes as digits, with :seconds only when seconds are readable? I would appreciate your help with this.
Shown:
11:59
